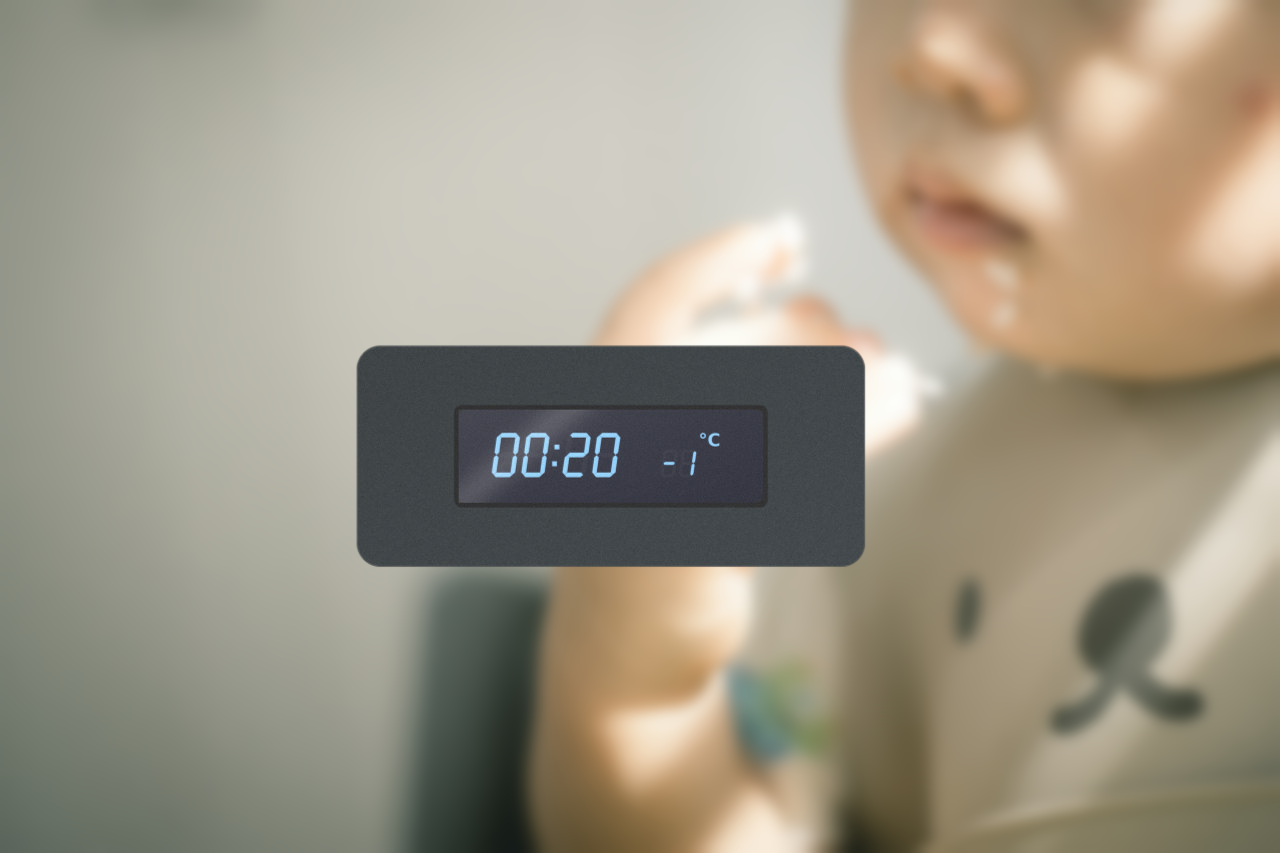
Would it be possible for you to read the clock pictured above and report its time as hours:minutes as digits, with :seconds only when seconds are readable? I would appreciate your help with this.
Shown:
0:20
